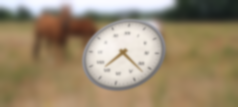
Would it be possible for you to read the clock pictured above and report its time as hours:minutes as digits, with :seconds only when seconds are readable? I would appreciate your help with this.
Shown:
7:22
